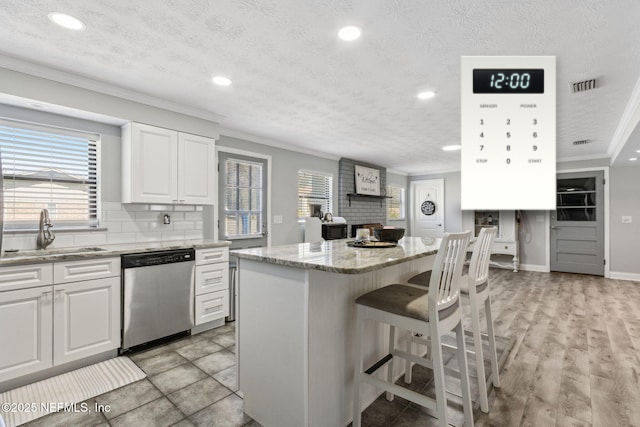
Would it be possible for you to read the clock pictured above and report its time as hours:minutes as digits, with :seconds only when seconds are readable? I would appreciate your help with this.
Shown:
12:00
